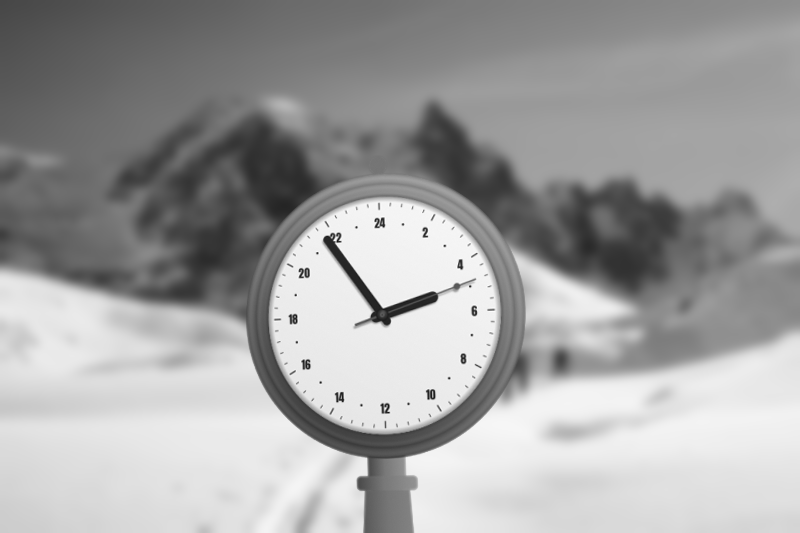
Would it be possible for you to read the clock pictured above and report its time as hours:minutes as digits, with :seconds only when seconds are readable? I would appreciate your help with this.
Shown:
4:54:12
